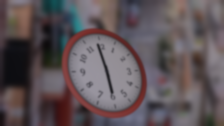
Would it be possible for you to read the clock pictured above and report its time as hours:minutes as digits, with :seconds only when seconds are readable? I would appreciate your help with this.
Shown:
5:59
